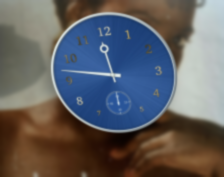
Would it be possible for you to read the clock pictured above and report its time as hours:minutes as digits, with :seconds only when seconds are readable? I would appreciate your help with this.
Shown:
11:47
